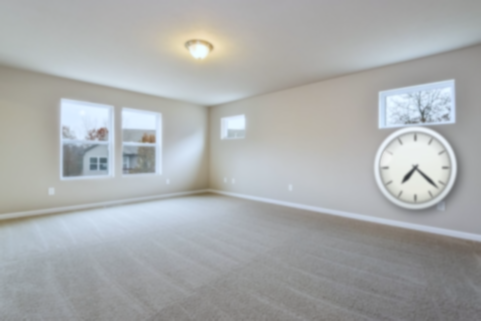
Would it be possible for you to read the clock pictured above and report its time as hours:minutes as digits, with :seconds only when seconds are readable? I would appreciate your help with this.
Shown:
7:22
